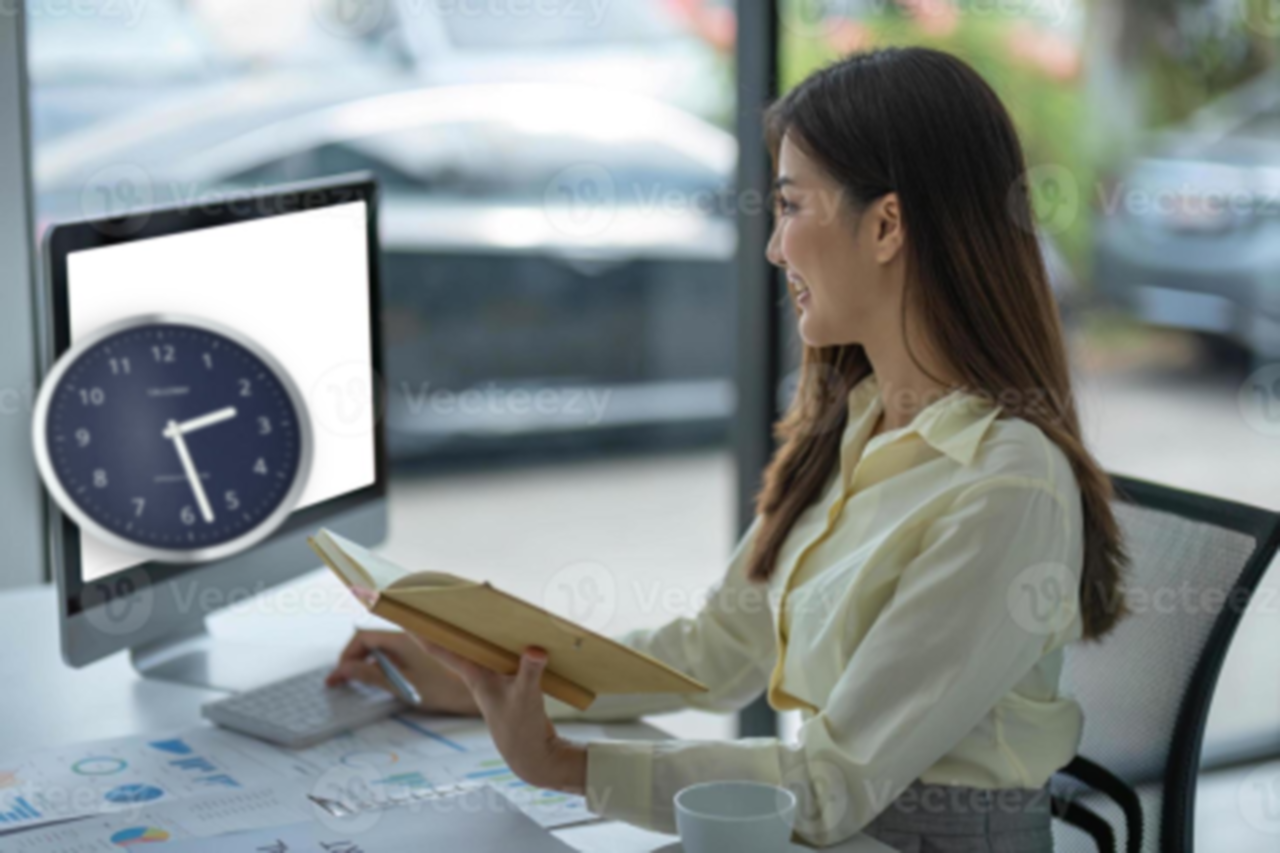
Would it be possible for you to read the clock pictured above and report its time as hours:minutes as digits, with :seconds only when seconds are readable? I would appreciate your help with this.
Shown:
2:28
